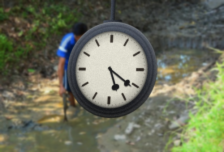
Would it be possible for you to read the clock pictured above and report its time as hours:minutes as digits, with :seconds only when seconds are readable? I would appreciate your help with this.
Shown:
5:21
